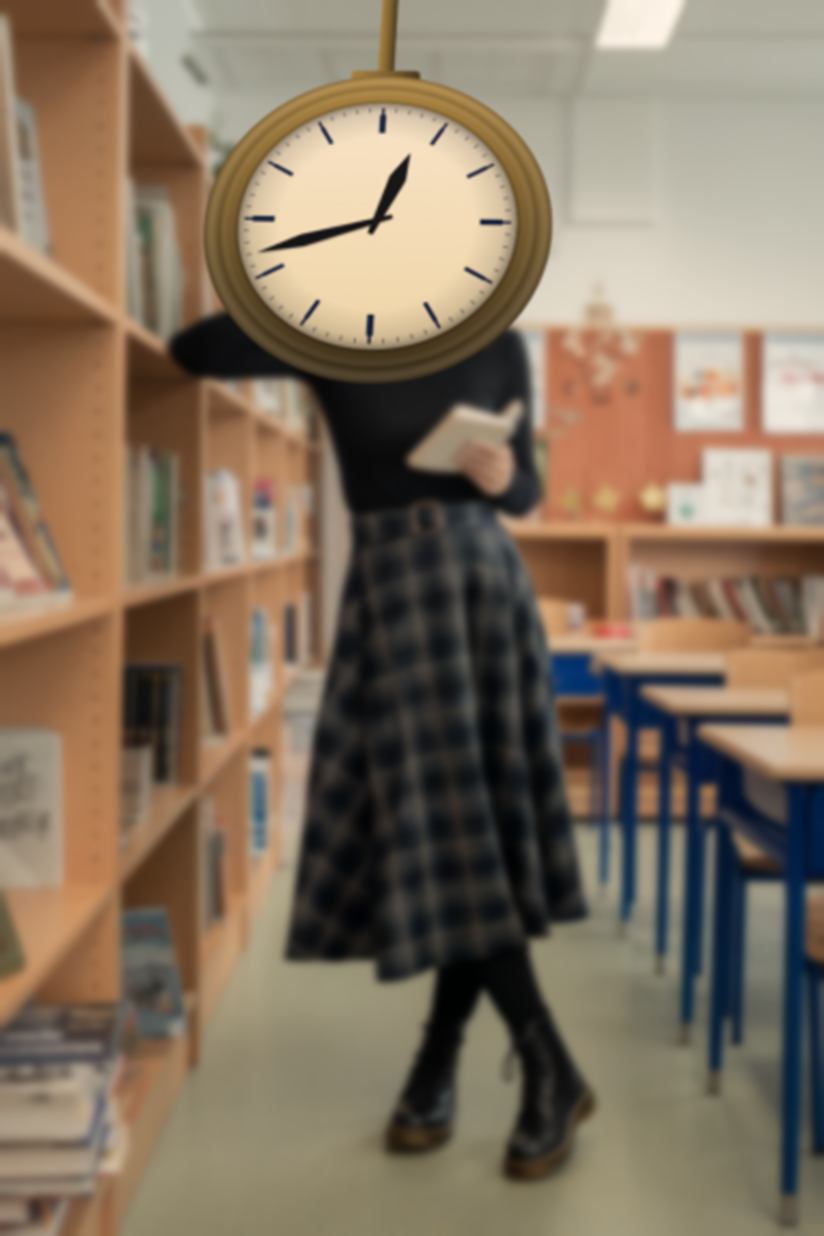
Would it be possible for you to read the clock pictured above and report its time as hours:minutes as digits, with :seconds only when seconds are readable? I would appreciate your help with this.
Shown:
12:42
